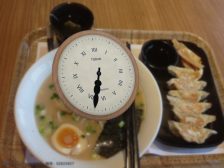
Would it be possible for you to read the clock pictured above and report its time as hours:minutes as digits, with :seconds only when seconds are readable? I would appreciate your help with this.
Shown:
6:33
